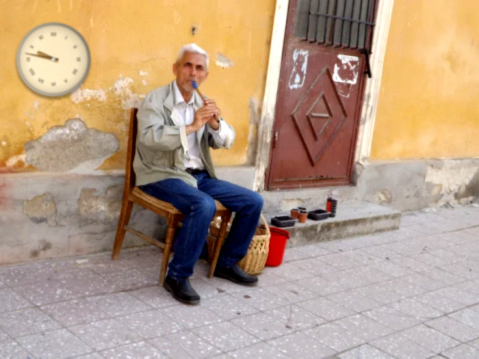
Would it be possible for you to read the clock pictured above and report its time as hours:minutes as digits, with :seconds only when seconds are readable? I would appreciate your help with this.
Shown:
9:47
